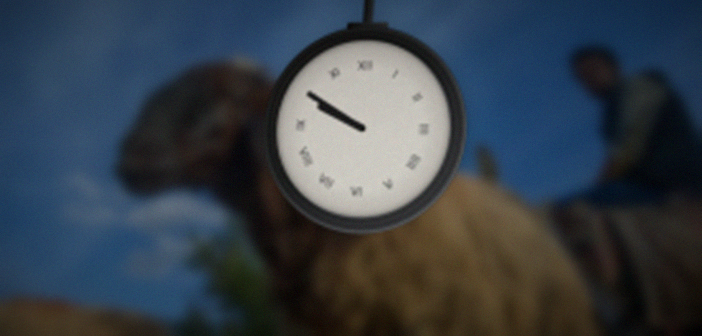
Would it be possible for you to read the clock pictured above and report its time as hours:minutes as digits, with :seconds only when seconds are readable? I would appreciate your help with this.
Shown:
9:50
